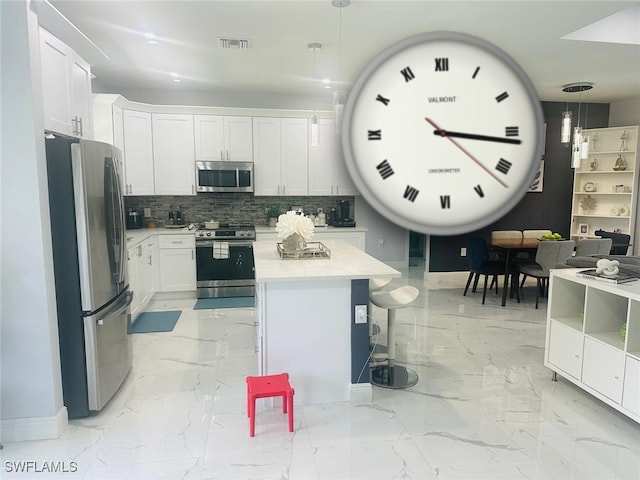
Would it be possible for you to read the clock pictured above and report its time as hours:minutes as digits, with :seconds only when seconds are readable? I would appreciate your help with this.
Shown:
3:16:22
